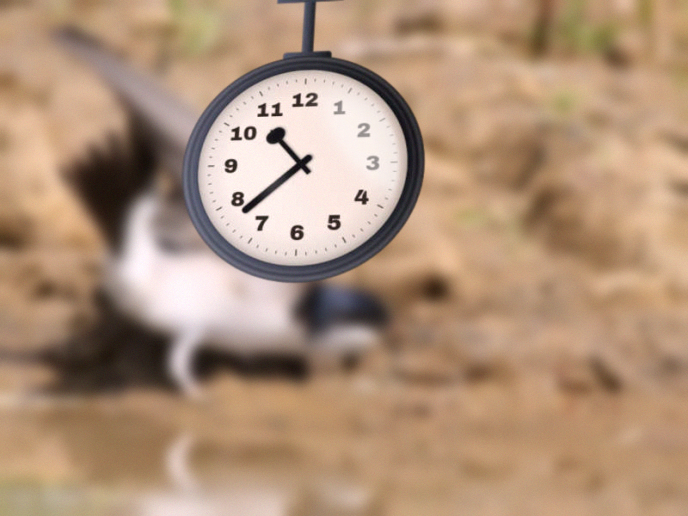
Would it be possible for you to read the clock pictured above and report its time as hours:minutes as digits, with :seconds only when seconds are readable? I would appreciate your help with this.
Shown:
10:38
